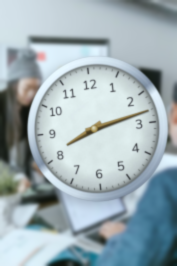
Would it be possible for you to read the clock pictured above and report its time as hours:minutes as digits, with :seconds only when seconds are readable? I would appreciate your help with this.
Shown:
8:13
